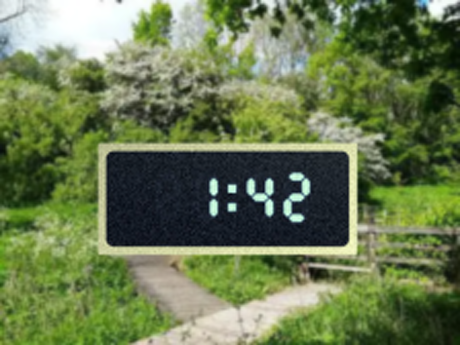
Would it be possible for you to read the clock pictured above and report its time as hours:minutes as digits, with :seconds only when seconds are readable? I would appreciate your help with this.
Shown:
1:42
